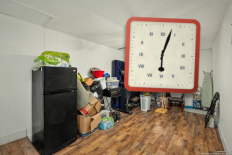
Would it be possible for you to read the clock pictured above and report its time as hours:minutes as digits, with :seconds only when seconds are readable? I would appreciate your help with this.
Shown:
6:03
